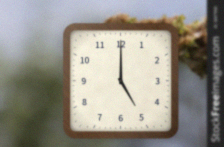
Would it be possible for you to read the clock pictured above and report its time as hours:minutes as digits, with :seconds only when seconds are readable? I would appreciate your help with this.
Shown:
5:00
